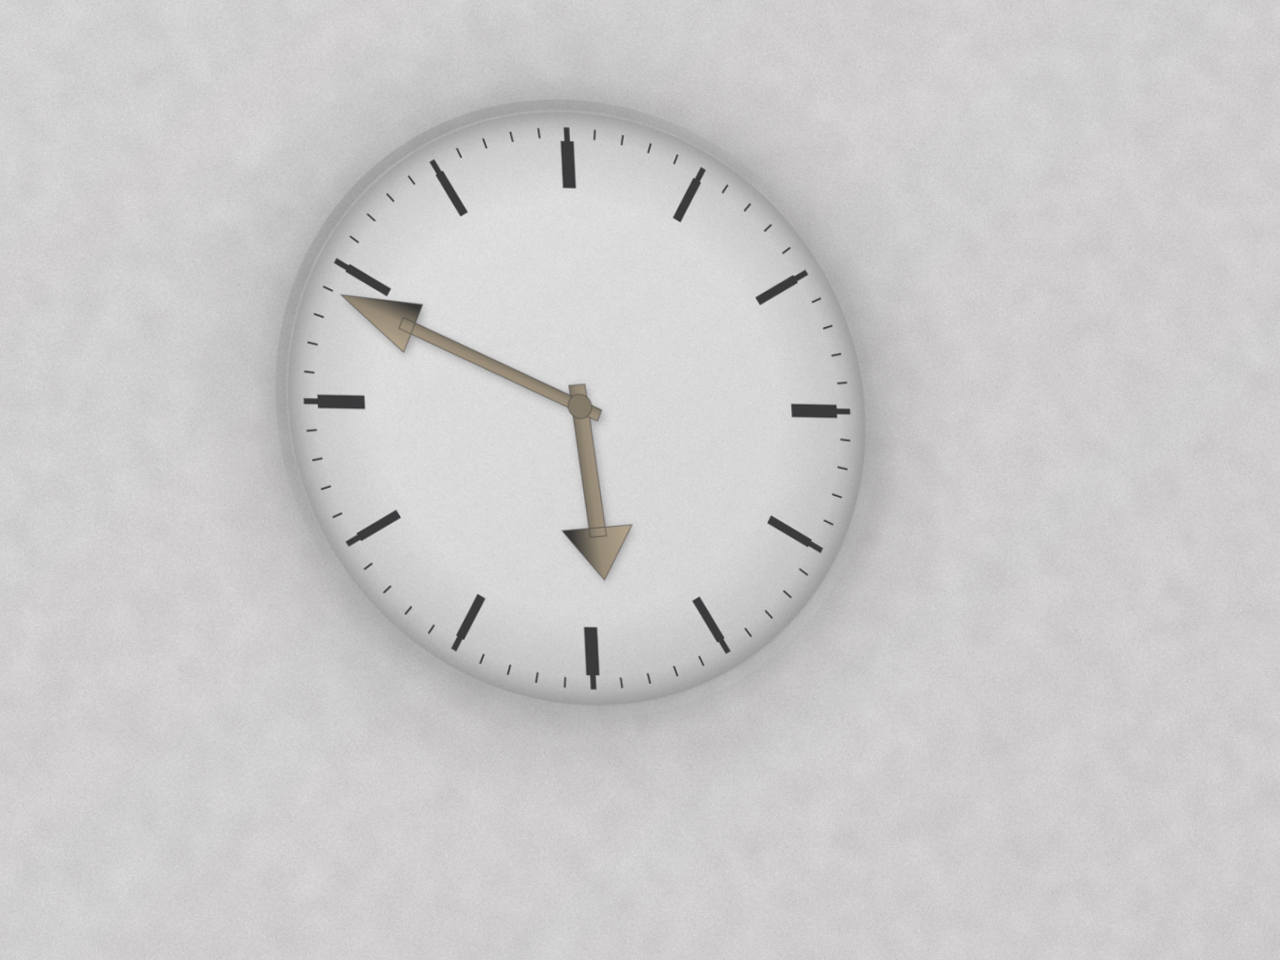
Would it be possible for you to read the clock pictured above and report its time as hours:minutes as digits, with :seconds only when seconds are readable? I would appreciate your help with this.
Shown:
5:49
